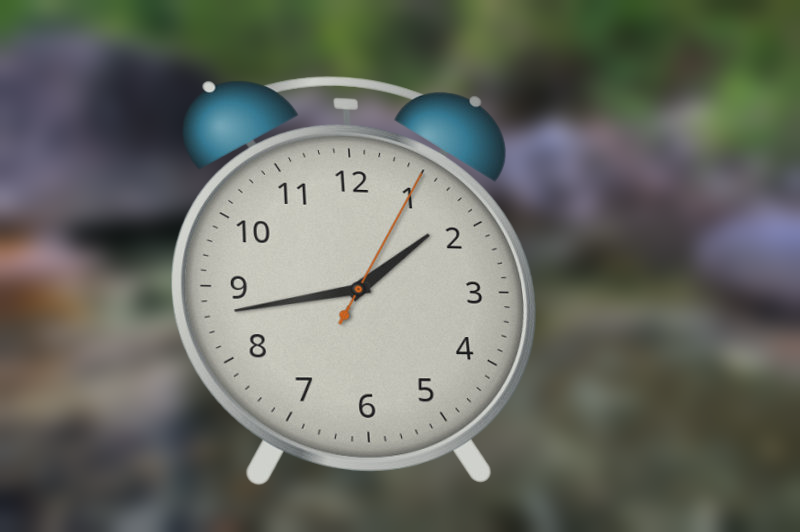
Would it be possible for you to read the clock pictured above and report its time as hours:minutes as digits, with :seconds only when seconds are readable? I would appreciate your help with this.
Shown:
1:43:05
